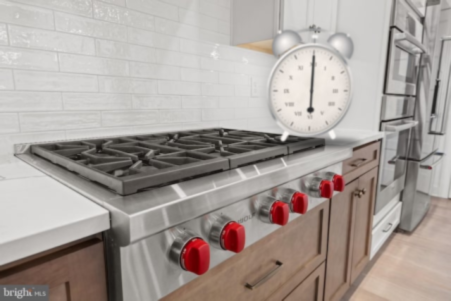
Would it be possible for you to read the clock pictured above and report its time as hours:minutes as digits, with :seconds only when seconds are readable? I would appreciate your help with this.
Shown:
6:00
